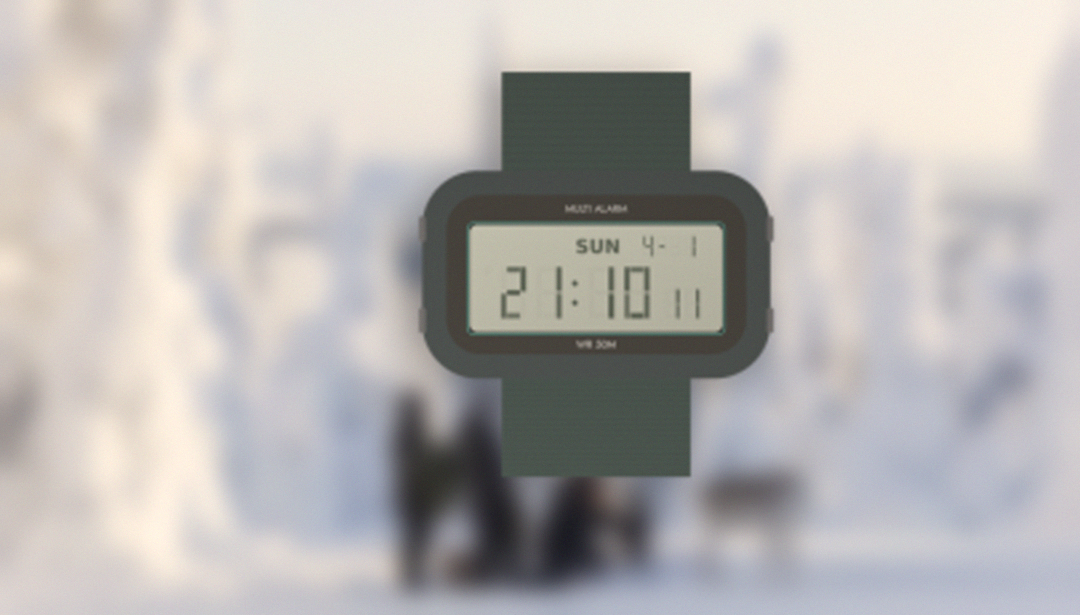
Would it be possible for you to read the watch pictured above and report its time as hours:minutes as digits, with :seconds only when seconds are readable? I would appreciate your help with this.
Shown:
21:10:11
